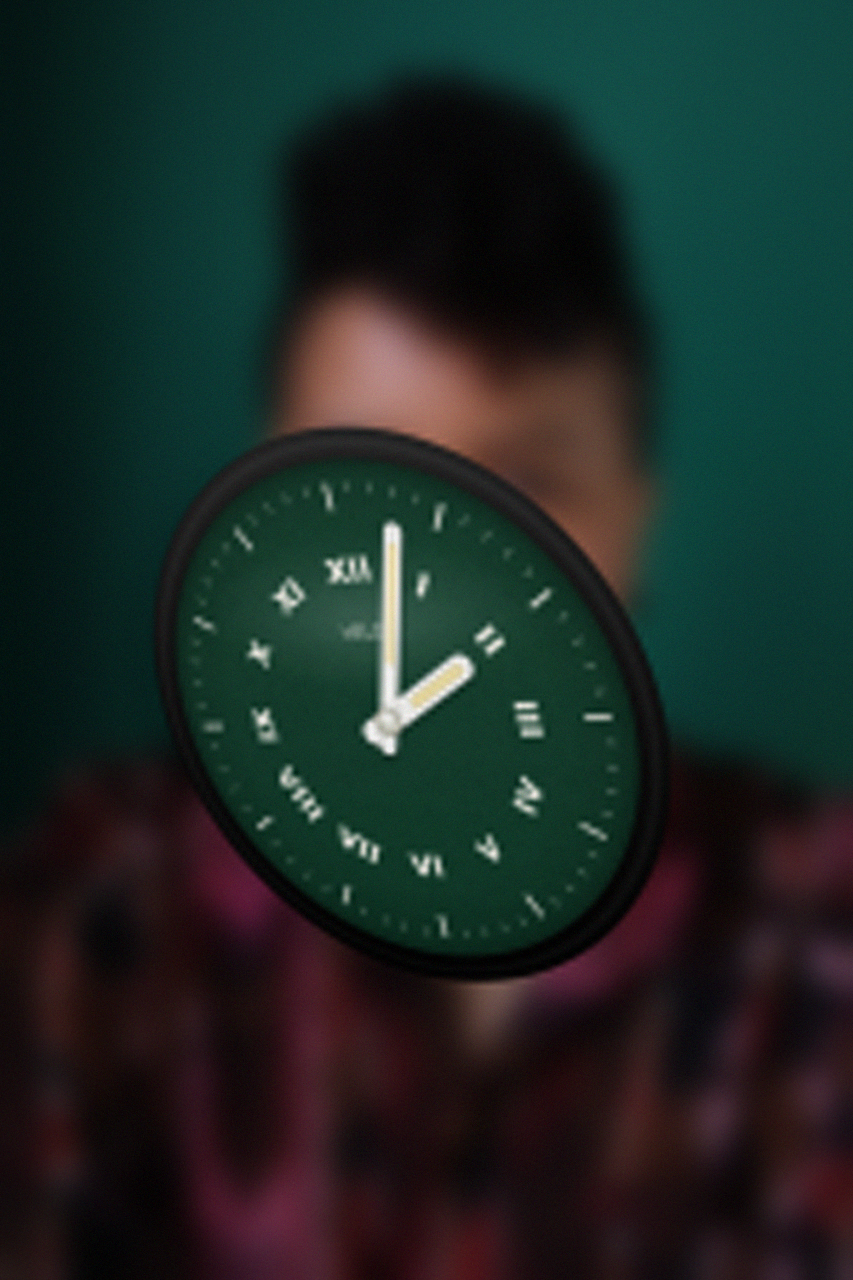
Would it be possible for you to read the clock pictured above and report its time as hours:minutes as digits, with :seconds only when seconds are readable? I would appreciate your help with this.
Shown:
2:03
